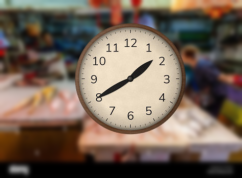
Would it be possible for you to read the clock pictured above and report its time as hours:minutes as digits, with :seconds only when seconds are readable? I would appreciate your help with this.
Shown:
1:40
